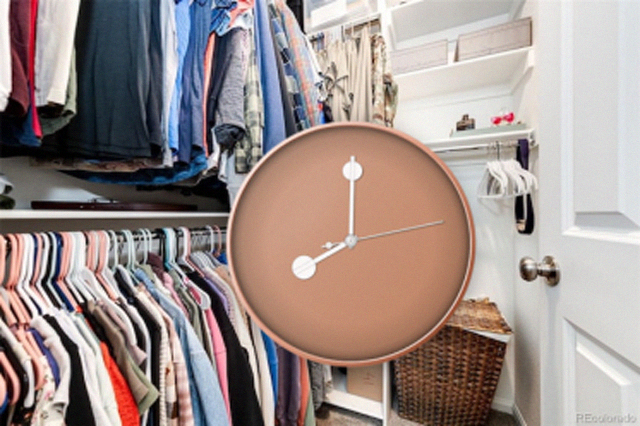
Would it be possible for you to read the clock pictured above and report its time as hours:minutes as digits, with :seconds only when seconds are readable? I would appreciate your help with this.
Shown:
8:00:13
